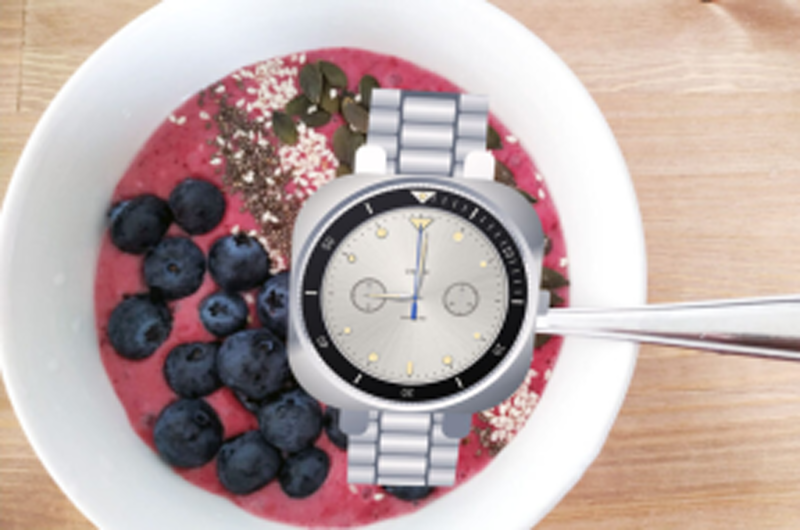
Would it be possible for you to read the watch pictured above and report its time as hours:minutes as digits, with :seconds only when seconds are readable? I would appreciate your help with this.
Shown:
9:01
